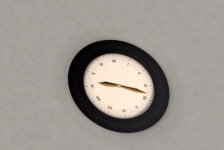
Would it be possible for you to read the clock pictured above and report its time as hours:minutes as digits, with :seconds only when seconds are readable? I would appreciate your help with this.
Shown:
9:18
